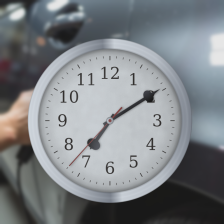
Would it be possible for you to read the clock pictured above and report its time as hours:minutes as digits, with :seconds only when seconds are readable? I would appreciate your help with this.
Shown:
7:09:37
